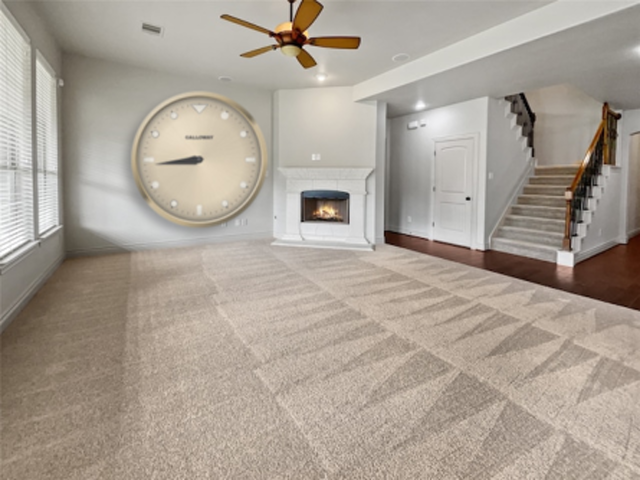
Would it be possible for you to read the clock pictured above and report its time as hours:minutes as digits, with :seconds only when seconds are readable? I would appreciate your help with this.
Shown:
8:44
